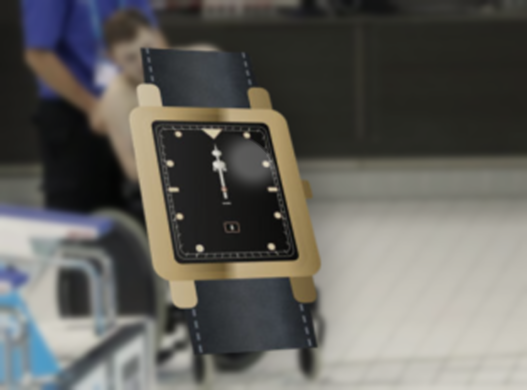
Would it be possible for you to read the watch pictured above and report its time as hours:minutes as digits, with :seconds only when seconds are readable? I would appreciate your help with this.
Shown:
12:00
